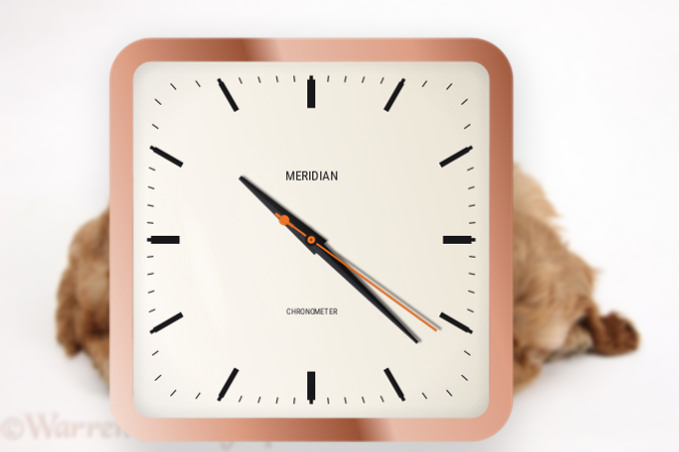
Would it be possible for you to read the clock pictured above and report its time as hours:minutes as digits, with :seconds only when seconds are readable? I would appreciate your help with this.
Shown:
10:22:21
